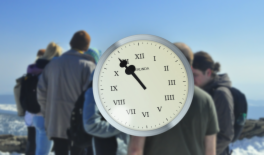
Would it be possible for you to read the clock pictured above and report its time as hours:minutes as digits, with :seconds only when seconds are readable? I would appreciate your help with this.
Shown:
10:54
